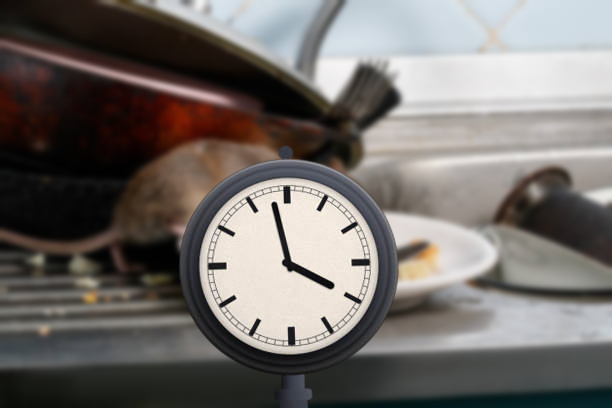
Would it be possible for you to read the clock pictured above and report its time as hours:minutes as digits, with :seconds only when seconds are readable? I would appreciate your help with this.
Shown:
3:58
